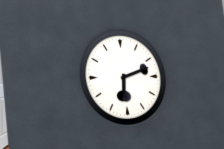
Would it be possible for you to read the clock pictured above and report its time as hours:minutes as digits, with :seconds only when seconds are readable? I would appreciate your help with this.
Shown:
6:12
